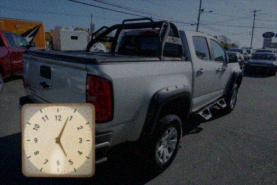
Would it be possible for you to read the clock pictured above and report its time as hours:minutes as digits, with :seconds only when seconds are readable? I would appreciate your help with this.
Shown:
5:04
